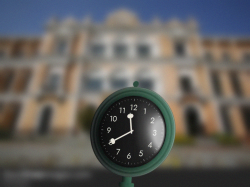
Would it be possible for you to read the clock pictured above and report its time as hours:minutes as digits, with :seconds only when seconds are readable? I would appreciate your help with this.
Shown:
11:40
